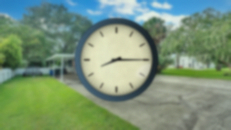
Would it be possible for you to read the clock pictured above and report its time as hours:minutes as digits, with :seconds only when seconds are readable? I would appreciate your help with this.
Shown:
8:15
